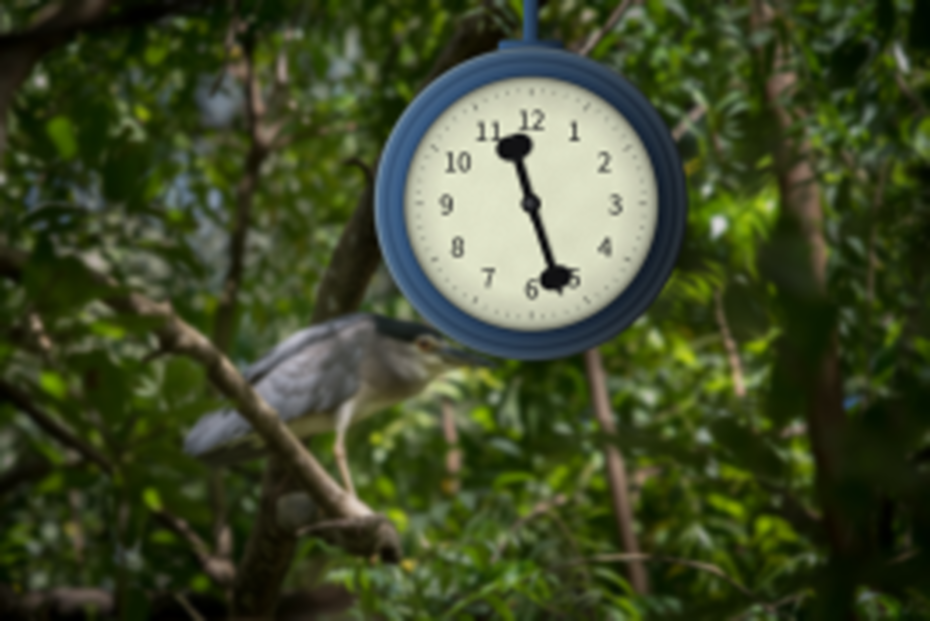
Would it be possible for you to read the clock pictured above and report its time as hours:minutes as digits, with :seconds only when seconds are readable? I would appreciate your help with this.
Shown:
11:27
